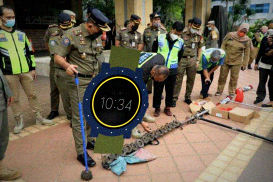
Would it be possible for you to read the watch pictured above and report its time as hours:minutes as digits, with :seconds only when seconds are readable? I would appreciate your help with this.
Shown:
10:34
